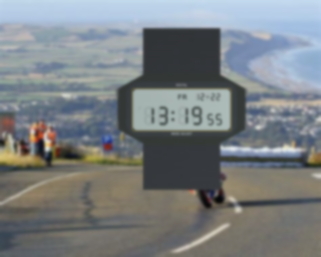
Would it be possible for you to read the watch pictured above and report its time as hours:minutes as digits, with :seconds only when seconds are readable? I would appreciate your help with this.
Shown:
13:19:55
